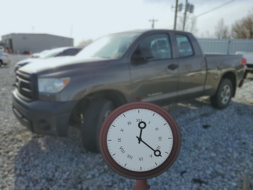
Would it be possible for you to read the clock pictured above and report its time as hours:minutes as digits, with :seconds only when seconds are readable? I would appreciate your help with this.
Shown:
12:22
